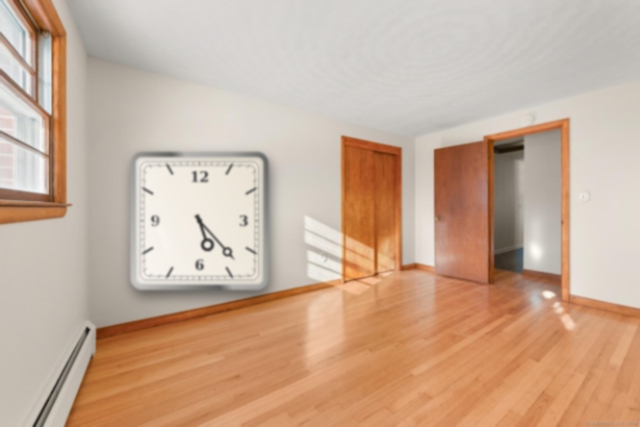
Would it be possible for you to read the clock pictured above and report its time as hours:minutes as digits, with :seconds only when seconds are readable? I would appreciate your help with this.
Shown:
5:23
